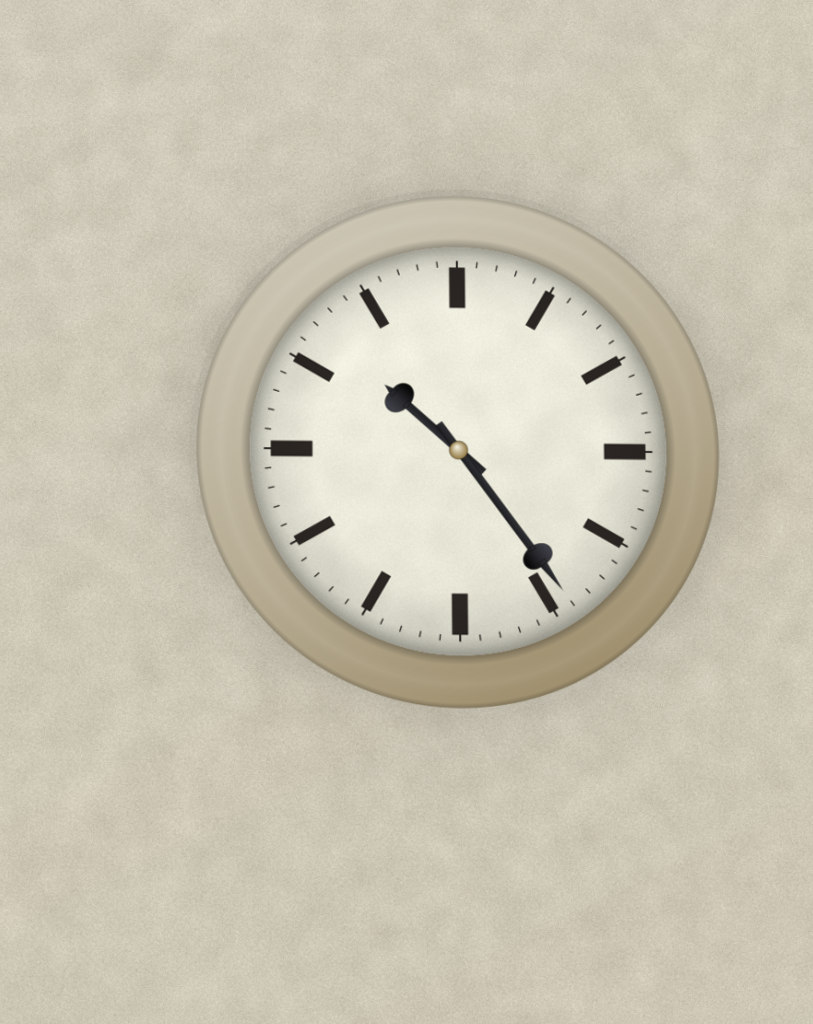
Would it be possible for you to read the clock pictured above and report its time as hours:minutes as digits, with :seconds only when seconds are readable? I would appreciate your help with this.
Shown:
10:24
